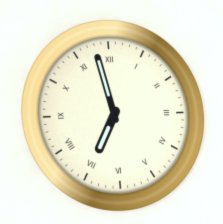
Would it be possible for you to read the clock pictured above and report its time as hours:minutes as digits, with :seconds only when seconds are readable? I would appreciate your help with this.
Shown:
6:58
